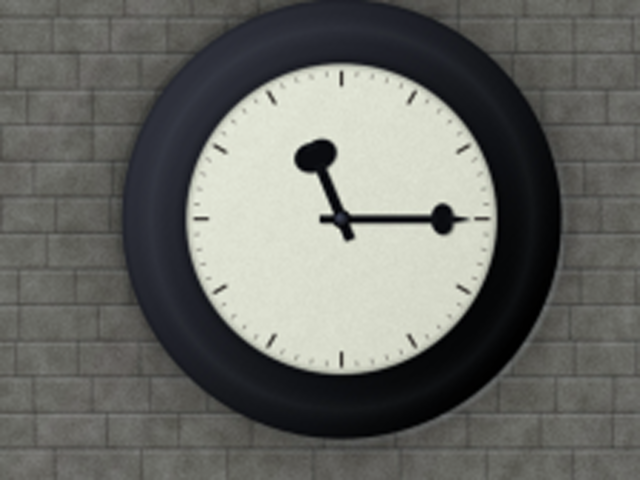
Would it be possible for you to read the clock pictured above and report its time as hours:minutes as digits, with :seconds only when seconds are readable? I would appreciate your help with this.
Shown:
11:15
